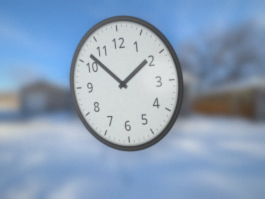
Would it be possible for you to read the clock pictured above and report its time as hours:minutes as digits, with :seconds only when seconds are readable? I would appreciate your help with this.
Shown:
1:52
